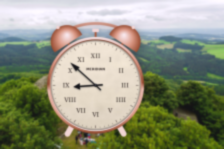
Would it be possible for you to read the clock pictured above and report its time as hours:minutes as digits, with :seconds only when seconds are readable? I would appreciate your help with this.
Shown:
8:52
